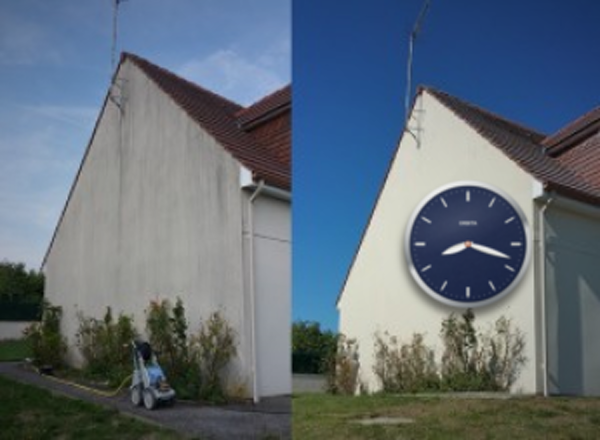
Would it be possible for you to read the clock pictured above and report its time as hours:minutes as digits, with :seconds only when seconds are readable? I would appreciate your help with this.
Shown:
8:18
